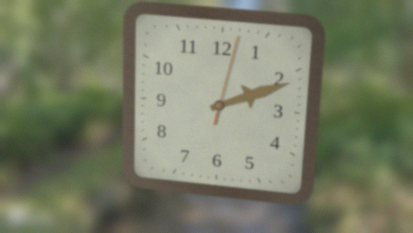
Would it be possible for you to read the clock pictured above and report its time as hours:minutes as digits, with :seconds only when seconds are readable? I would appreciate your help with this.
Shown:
2:11:02
